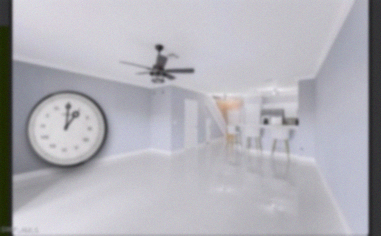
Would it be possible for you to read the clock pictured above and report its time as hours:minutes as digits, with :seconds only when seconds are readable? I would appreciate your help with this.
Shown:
1:00
